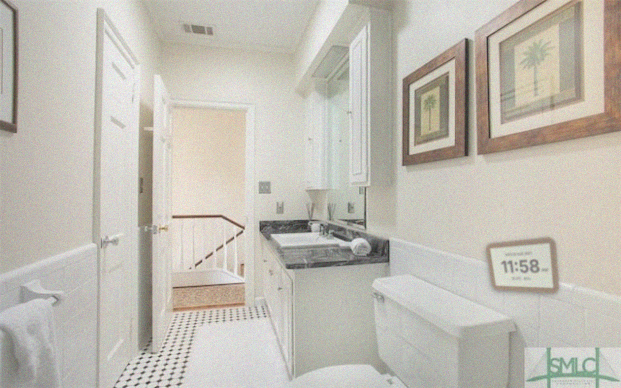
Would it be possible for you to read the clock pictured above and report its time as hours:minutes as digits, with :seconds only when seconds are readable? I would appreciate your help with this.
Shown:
11:58
